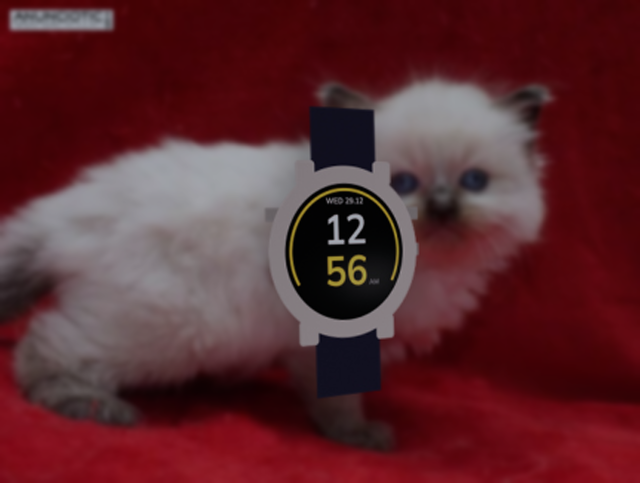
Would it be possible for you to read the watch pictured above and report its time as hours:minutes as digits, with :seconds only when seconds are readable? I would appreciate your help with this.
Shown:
12:56
